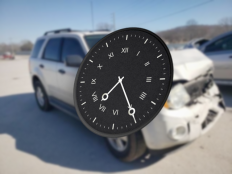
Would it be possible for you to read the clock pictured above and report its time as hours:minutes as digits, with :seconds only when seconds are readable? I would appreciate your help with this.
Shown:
7:25
